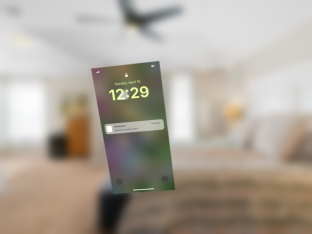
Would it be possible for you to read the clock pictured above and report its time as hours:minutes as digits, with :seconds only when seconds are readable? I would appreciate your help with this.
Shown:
12:29
